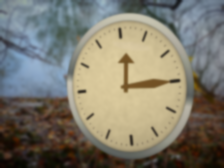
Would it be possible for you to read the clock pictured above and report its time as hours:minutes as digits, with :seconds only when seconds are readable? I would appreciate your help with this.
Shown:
12:15
